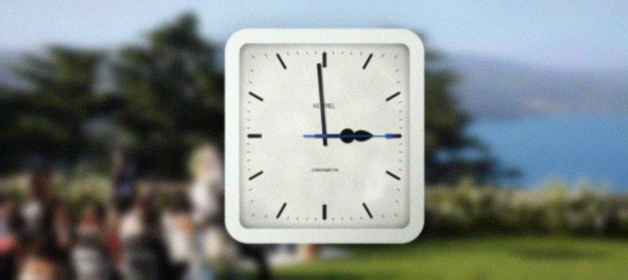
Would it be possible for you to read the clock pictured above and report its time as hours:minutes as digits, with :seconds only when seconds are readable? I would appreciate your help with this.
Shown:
2:59:15
